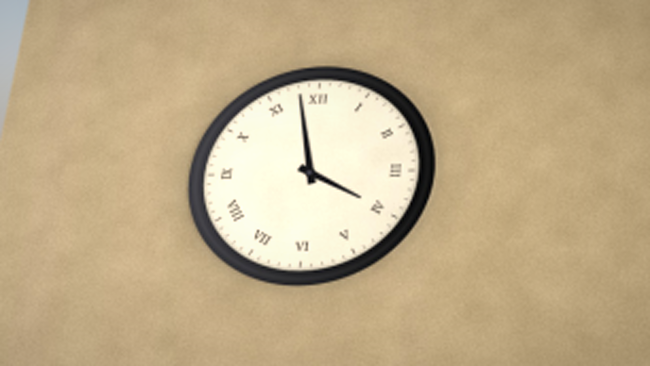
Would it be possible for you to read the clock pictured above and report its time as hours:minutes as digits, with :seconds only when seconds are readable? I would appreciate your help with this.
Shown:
3:58
